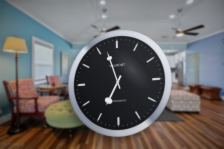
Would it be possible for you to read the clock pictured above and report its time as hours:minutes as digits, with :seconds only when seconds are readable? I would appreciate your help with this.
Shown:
6:57
